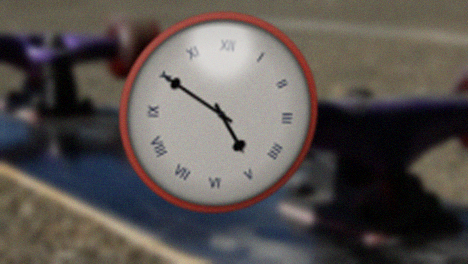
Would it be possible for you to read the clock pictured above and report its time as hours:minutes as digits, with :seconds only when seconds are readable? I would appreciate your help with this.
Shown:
4:50
